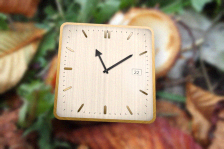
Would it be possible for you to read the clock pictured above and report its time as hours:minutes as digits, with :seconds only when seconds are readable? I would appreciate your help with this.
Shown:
11:09
